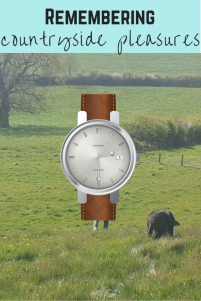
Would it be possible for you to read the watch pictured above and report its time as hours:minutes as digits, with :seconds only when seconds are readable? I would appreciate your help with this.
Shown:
2:30
